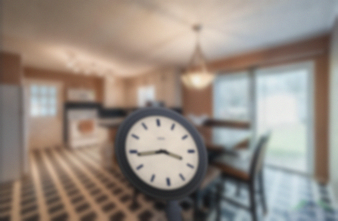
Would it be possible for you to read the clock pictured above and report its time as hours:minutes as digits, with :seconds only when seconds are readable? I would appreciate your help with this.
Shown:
3:44
